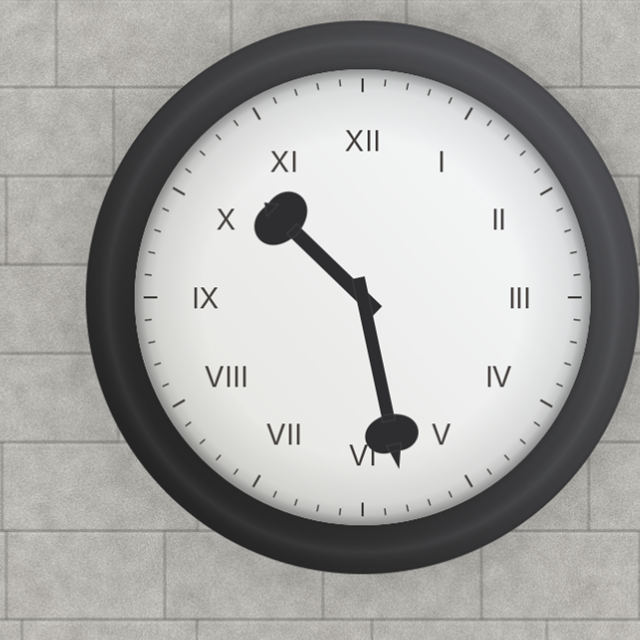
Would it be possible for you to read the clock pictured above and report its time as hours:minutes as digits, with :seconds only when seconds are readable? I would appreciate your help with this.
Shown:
10:28
